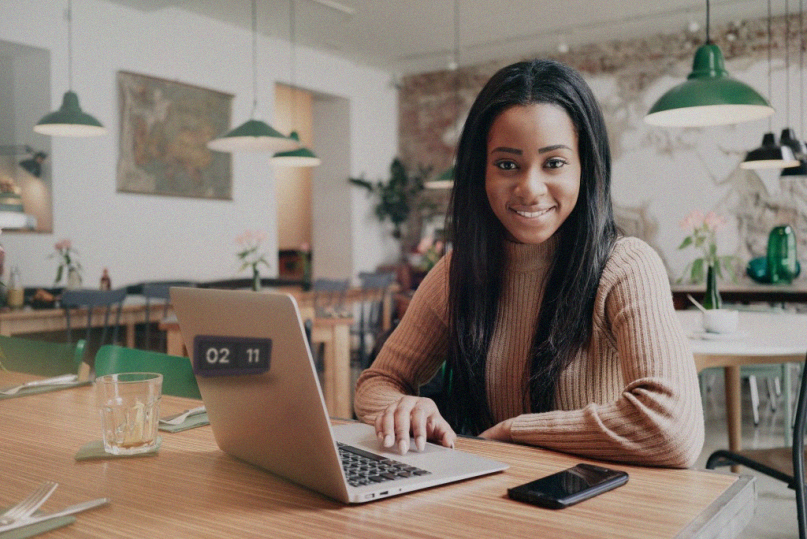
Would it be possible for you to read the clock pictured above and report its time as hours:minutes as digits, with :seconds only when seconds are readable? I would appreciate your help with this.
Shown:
2:11
